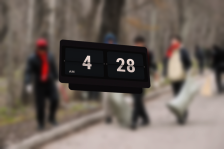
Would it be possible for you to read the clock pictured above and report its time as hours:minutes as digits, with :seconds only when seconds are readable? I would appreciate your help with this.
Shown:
4:28
